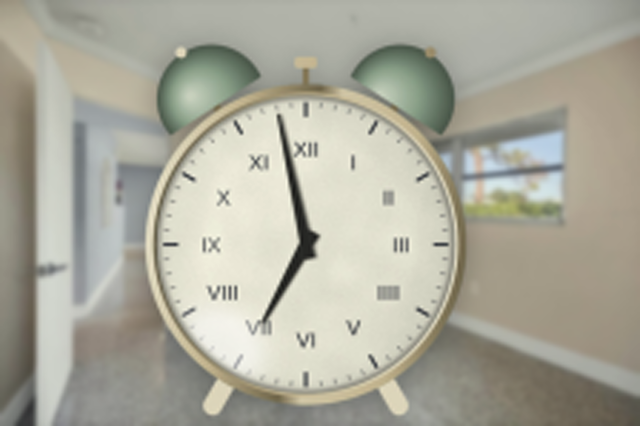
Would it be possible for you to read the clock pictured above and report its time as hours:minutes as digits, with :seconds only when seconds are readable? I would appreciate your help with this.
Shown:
6:58
